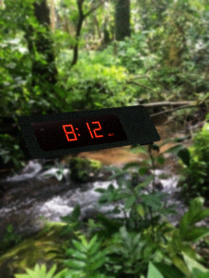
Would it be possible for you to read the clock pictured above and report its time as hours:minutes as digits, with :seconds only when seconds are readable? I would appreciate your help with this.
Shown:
8:12
